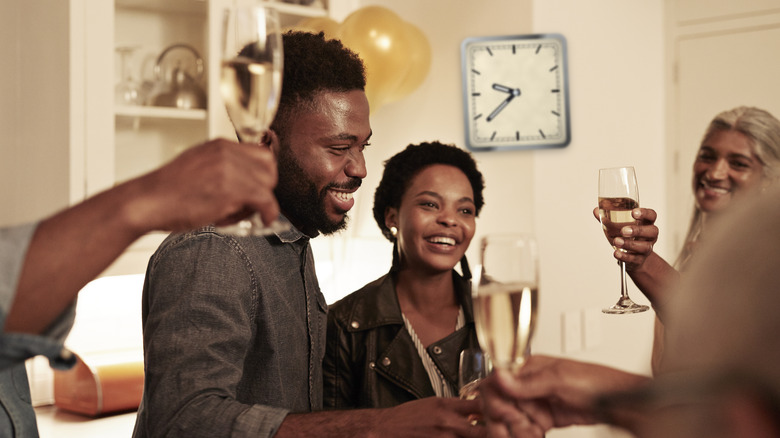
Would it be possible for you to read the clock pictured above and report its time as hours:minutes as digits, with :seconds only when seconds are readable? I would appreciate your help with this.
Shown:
9:38
